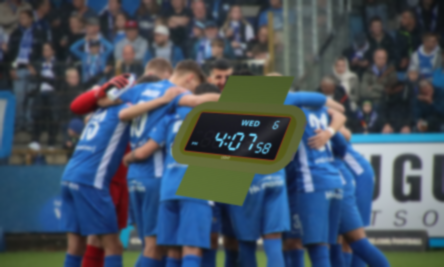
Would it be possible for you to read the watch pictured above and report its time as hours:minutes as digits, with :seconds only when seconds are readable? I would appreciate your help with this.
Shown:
4:07
